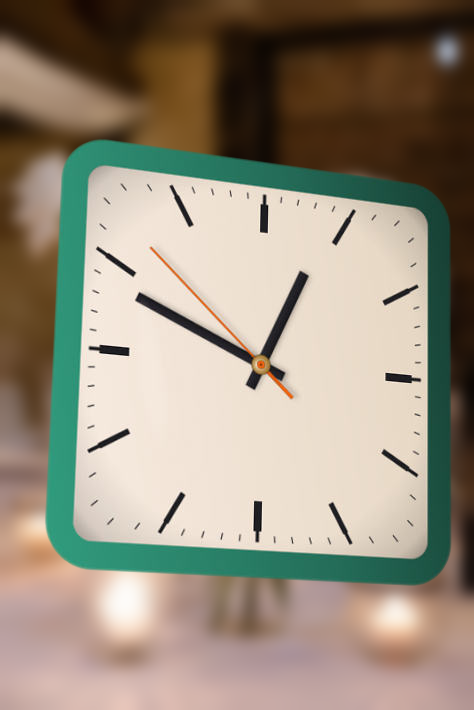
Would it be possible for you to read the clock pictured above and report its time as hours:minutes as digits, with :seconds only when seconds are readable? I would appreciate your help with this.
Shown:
12:48:52
